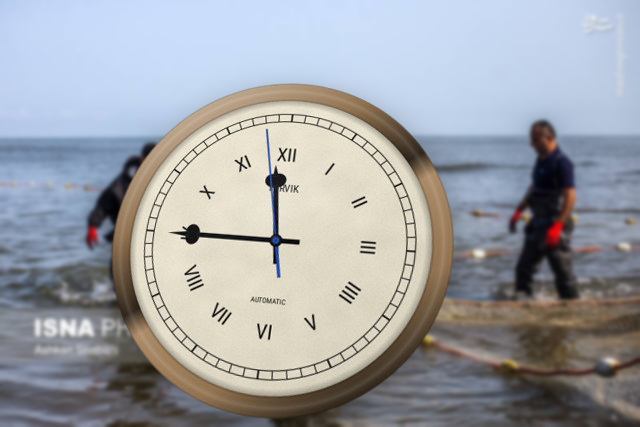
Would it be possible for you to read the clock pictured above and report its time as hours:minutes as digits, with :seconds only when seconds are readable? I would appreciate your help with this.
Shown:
11:44:58
